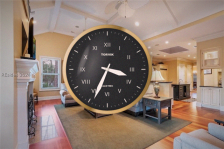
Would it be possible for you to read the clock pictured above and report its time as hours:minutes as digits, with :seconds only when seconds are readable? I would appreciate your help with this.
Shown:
3:34
